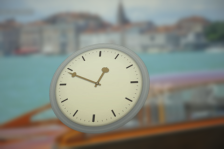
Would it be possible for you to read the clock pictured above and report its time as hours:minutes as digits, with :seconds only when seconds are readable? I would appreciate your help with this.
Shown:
12:49
